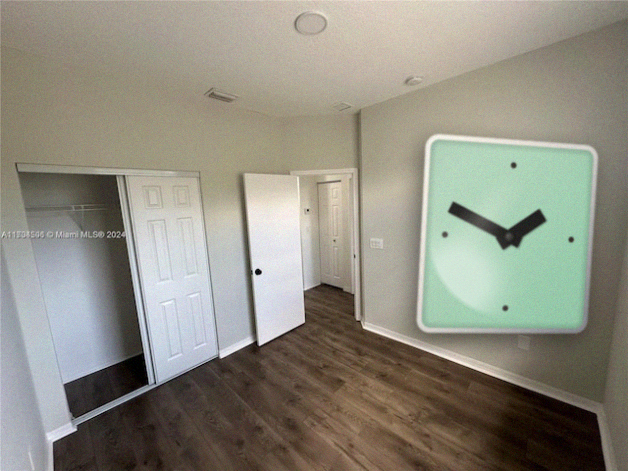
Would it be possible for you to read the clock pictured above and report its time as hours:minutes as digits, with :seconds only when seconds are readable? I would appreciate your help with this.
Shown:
1:49
